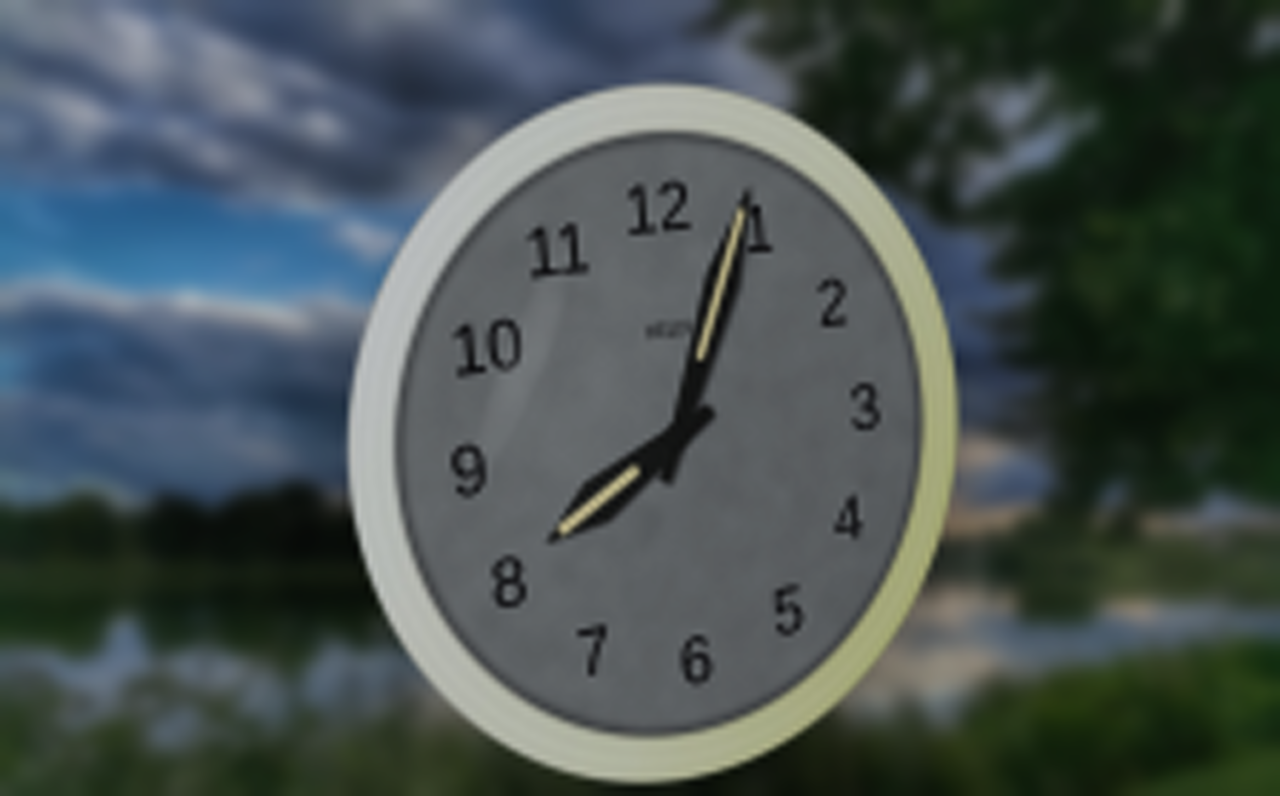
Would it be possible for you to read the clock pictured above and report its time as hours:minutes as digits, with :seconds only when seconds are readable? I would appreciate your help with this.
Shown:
8:04
